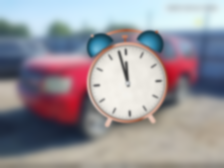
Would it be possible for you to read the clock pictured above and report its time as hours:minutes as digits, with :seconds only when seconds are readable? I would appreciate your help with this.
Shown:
11:58
